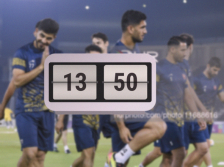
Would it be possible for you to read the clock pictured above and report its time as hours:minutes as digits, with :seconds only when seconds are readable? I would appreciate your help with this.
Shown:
13:50
